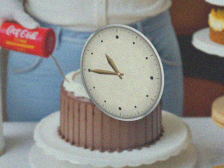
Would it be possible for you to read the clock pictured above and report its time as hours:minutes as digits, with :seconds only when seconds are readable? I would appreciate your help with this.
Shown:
10:45
